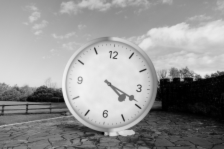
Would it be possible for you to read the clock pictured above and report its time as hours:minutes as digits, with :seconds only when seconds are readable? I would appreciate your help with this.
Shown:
4:19
